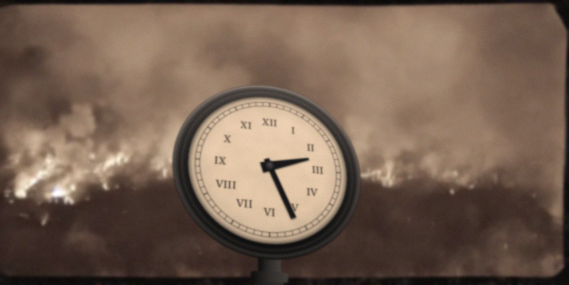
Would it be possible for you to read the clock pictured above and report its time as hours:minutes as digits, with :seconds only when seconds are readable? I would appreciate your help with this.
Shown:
2:26
